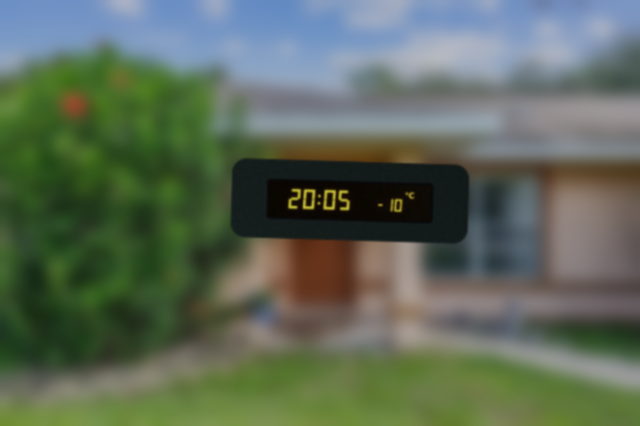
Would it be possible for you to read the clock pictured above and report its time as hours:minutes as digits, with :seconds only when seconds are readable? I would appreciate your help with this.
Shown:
20:05
